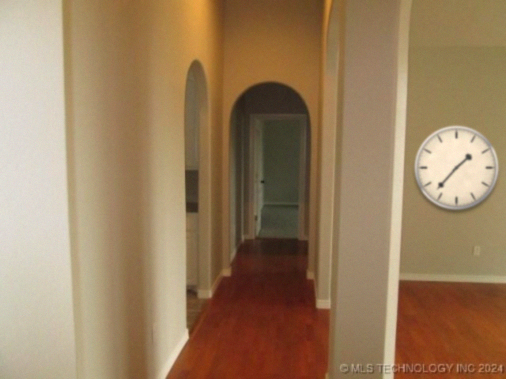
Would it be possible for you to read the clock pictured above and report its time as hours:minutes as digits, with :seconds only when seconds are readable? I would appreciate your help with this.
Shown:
1:37
